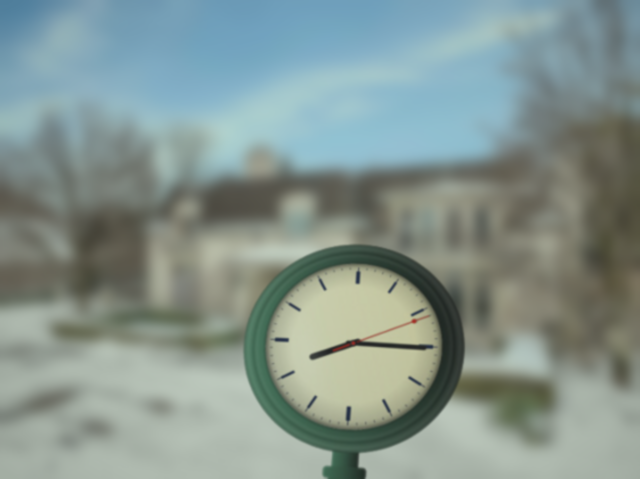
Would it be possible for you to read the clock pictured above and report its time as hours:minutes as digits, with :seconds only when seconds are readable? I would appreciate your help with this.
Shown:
8:15:11
